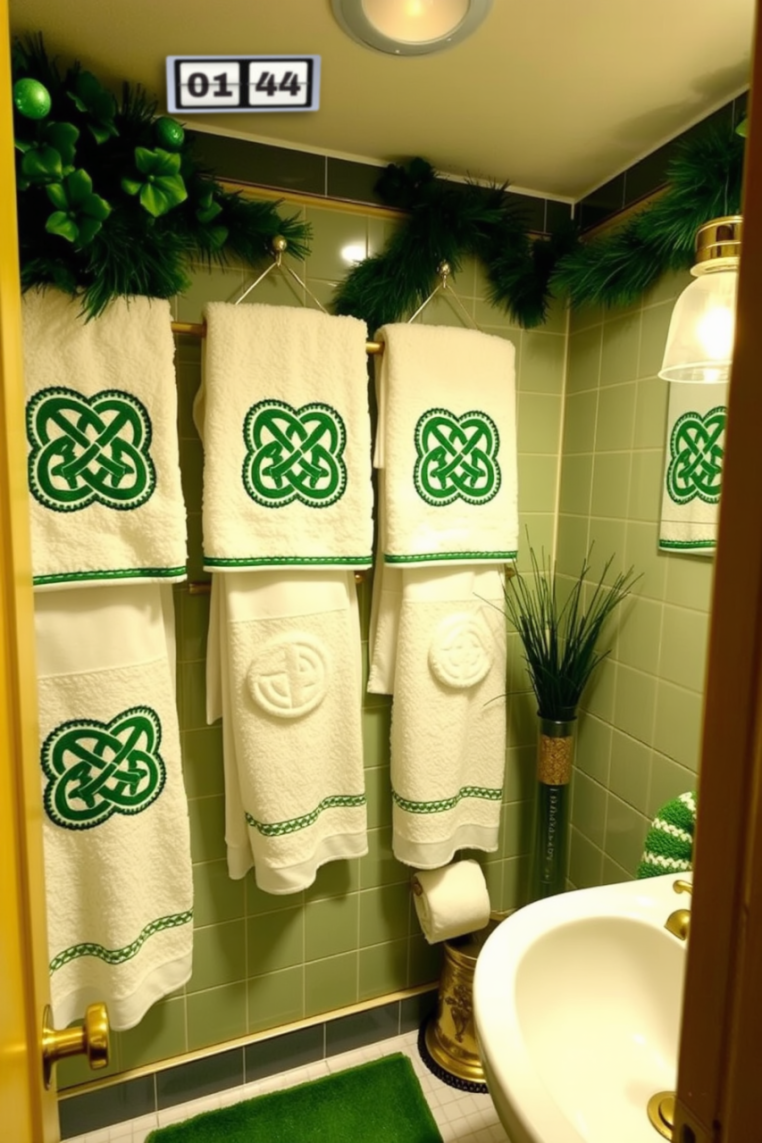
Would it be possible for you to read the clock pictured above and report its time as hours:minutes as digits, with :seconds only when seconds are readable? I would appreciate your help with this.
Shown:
1:44
